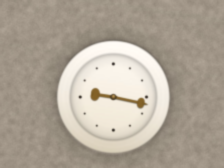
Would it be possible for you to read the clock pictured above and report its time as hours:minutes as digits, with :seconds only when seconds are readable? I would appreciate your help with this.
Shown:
9:17
